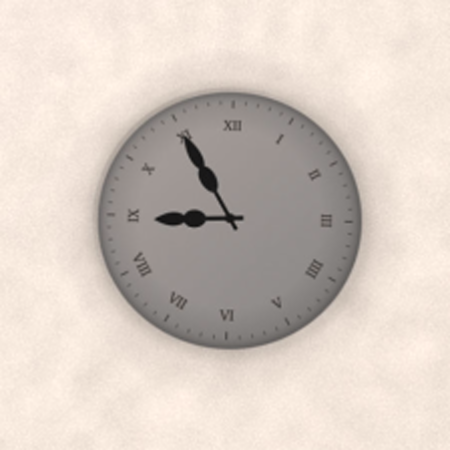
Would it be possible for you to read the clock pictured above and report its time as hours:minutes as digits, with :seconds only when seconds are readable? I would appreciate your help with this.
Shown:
8:55
